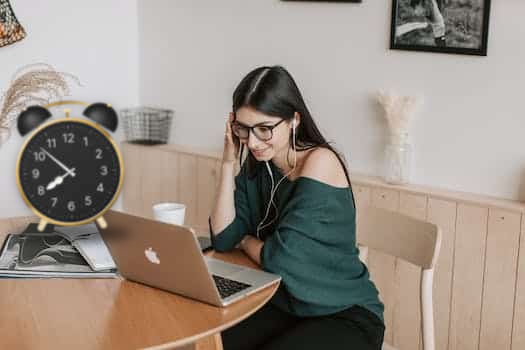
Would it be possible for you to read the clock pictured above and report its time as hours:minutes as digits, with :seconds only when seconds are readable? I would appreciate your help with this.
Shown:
7:52
